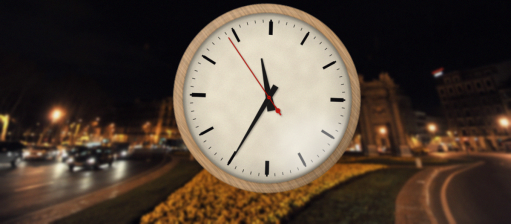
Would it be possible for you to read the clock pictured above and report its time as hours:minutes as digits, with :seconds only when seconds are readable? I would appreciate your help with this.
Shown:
11:34:54
